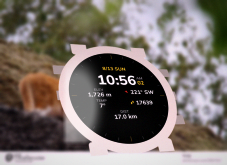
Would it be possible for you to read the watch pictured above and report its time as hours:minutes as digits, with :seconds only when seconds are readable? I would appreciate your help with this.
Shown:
10:56
